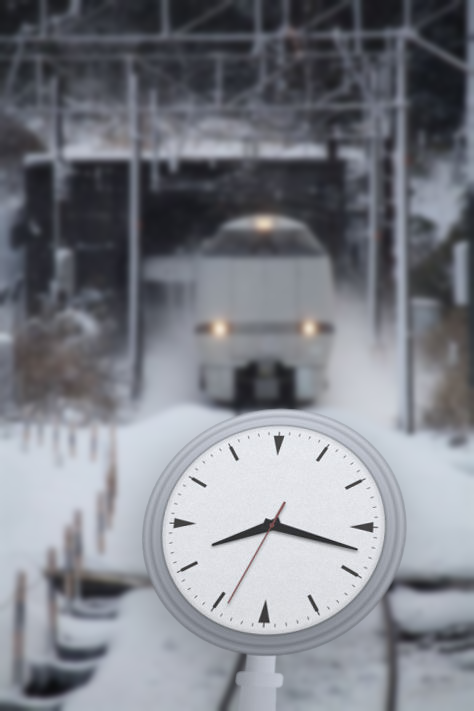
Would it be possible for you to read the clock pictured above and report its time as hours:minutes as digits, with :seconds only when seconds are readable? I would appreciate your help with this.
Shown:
8:17:34
